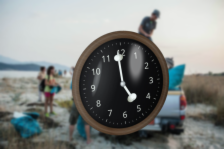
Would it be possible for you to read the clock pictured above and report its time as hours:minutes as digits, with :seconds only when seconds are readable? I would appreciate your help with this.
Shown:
4:59
